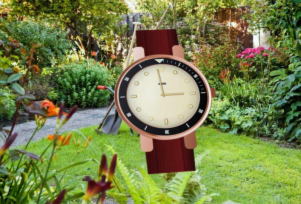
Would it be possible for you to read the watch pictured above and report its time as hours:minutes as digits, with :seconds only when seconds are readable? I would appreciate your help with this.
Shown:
2:59
